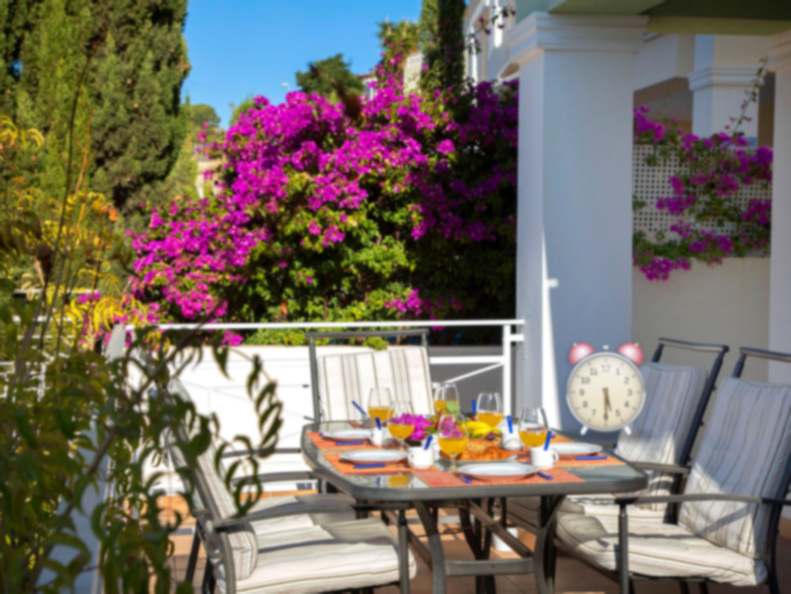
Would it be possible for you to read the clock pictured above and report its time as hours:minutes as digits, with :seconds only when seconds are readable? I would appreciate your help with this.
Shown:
5:30
